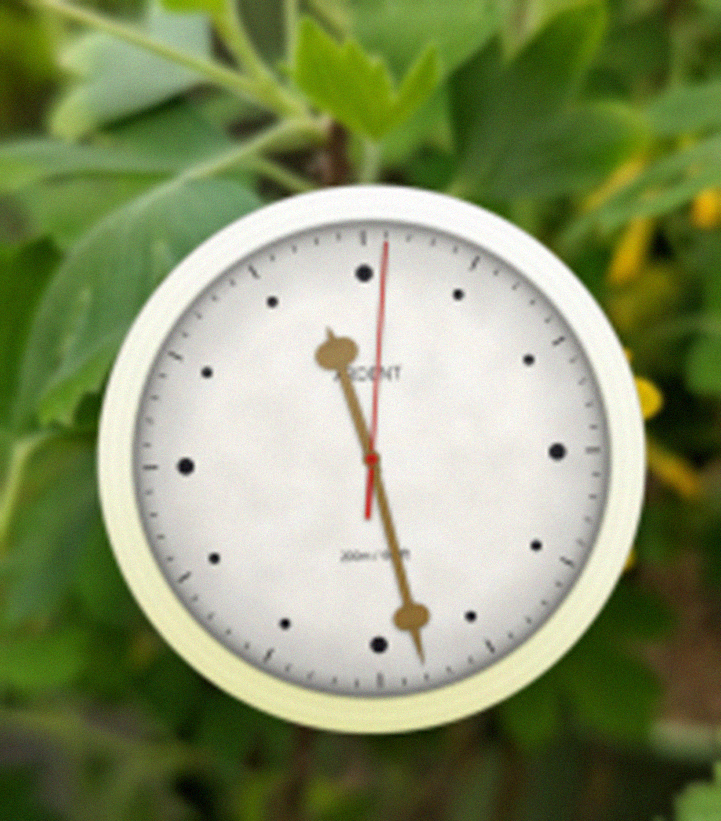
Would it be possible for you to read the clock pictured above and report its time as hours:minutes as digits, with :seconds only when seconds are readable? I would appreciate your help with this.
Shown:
11:28:01
